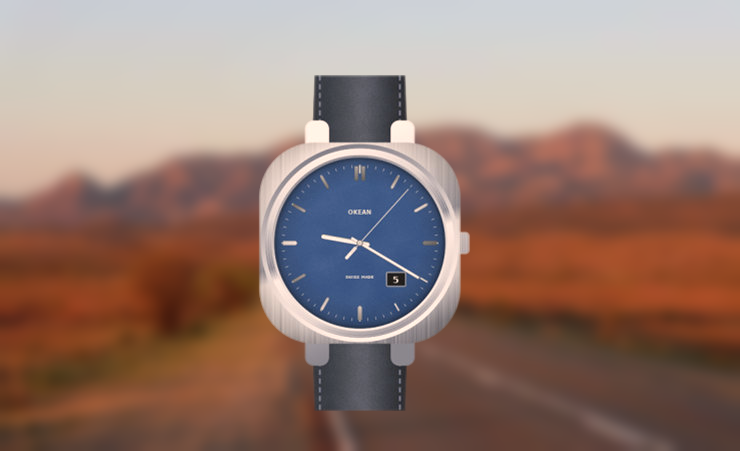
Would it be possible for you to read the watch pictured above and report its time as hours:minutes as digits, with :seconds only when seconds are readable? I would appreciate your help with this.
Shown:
9:20:07
